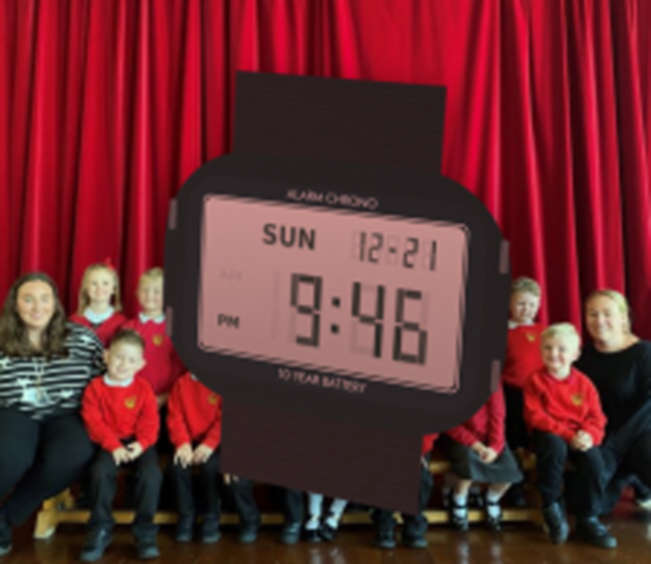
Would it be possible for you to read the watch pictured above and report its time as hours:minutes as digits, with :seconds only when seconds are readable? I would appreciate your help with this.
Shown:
9:46
